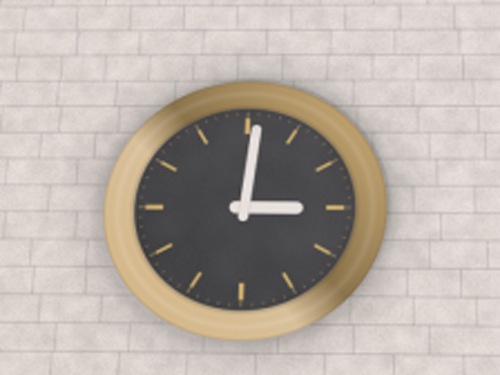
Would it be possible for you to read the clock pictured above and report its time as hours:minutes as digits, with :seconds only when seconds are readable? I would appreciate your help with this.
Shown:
3:01
